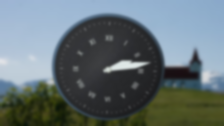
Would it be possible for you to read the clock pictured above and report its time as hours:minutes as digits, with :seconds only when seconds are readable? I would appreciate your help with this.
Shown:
2:13
